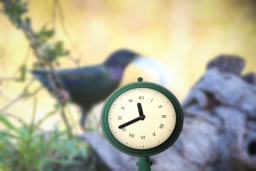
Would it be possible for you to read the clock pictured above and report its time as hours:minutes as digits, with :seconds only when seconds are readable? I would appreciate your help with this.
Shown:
11:41
